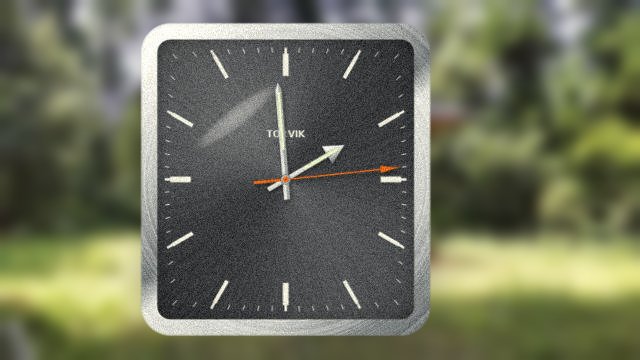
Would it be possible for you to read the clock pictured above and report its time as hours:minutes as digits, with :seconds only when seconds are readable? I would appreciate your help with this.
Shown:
1:59:14
